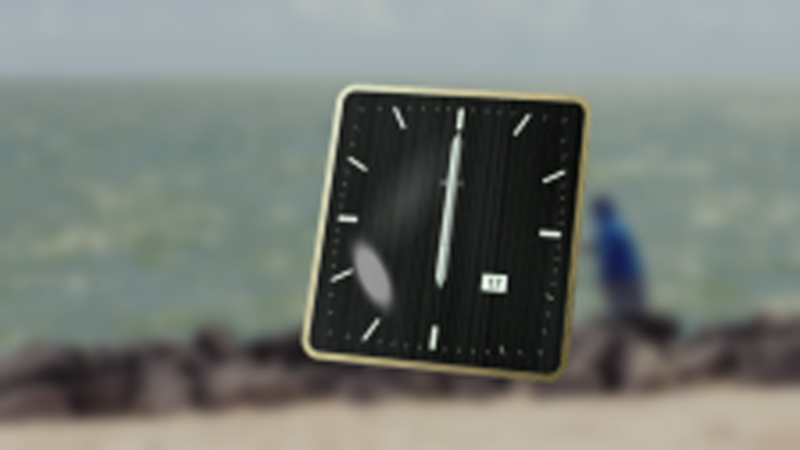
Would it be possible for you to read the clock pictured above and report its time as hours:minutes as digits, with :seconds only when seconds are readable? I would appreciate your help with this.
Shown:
6:00
